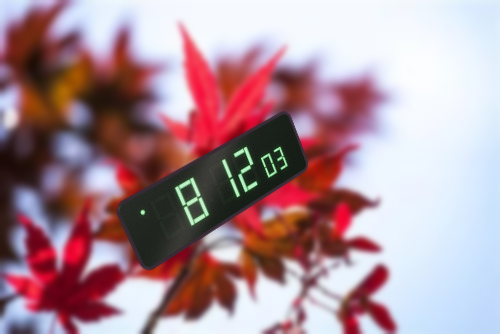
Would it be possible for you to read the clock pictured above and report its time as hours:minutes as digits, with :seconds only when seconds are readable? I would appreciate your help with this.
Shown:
8:12:03
